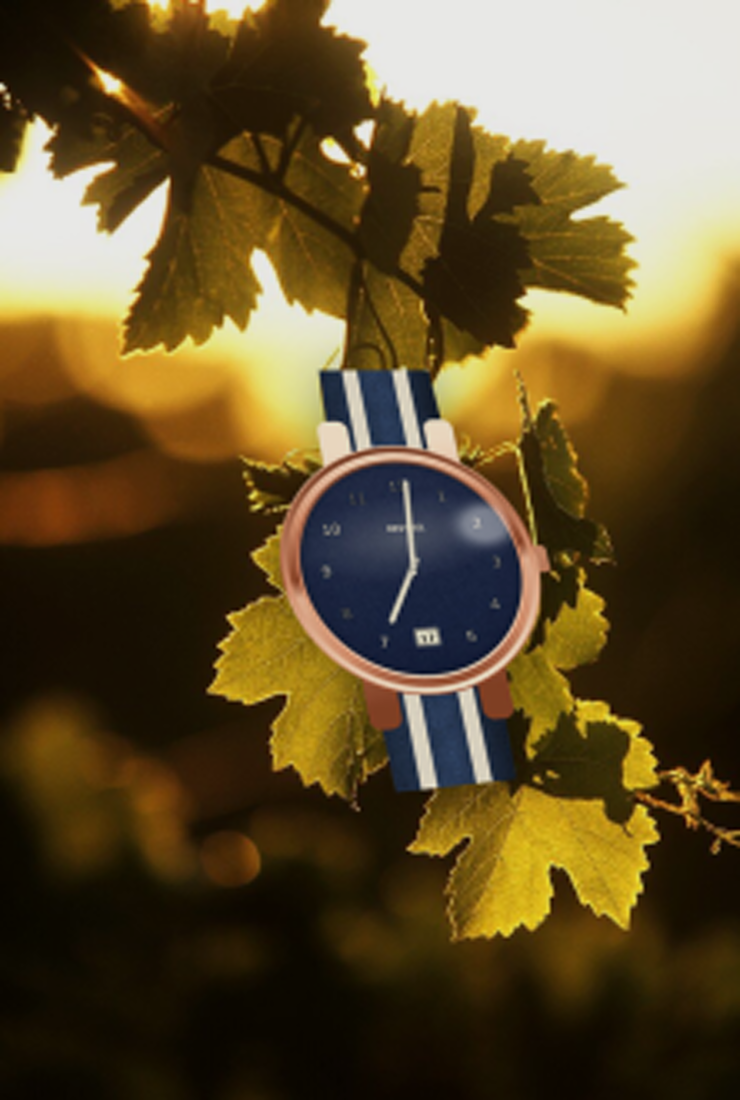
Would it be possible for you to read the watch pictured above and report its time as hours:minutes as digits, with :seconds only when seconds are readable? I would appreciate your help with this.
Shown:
7:01
